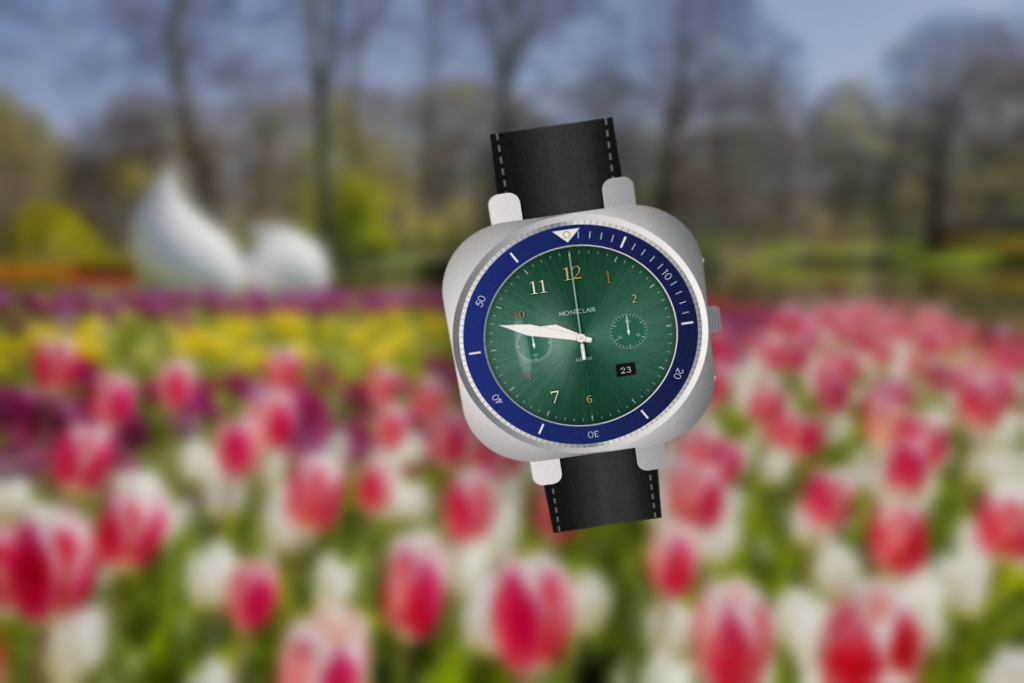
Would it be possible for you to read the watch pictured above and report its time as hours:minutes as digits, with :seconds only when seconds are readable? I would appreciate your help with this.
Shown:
9:48
